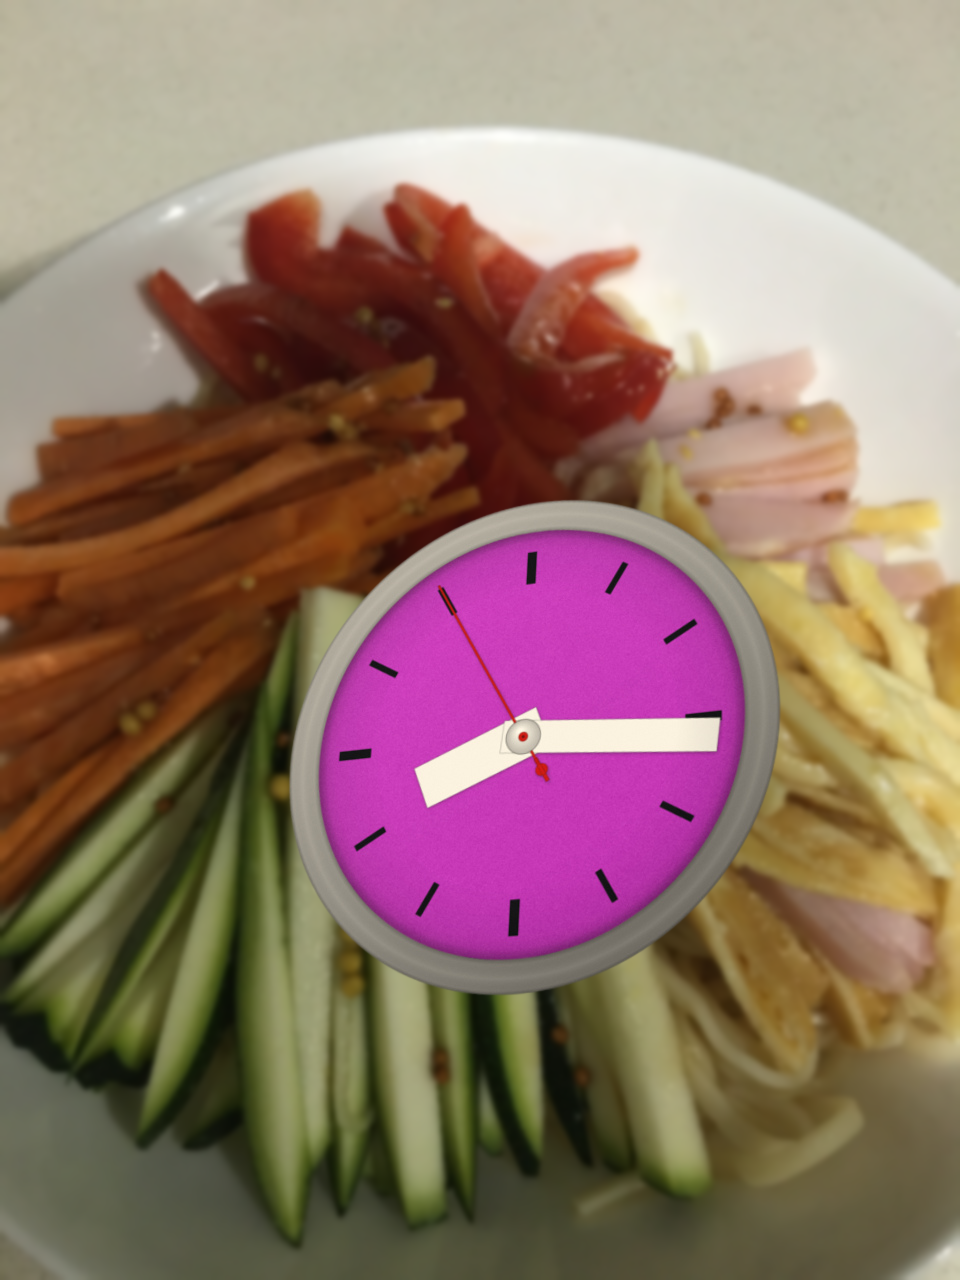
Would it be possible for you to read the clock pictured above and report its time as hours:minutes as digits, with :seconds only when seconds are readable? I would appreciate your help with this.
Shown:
8:15:55
